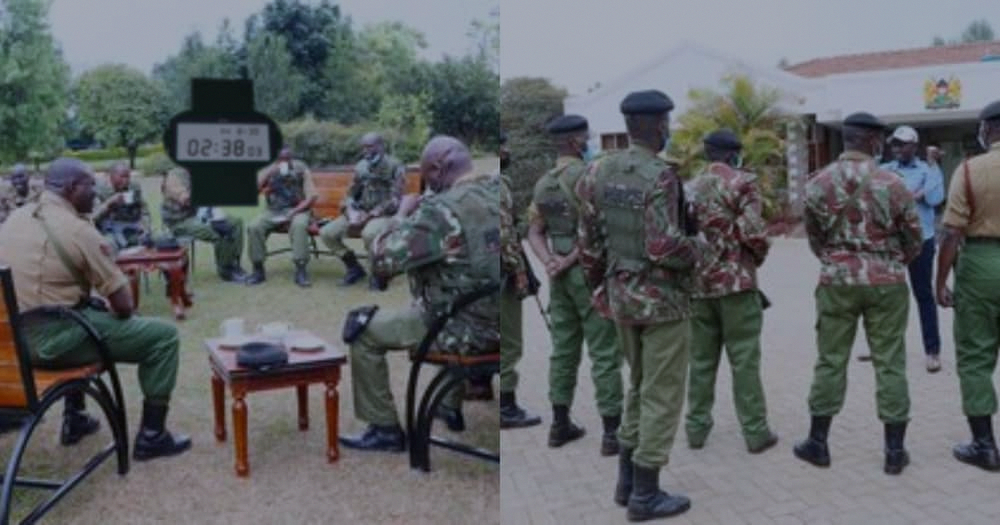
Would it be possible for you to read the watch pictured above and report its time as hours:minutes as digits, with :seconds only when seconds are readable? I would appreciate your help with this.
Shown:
2:38
